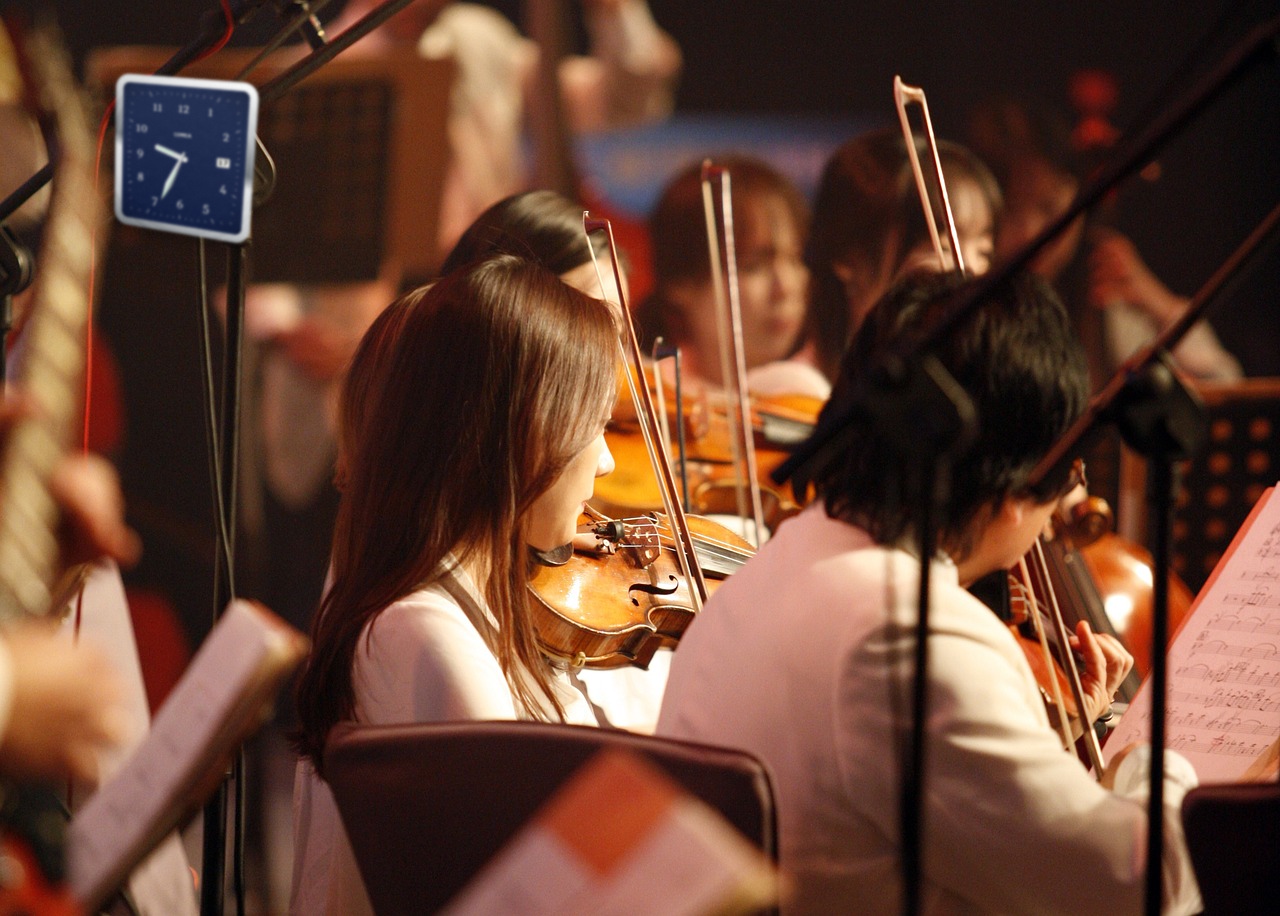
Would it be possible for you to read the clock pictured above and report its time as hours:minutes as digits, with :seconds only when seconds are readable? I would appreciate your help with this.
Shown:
9:34
